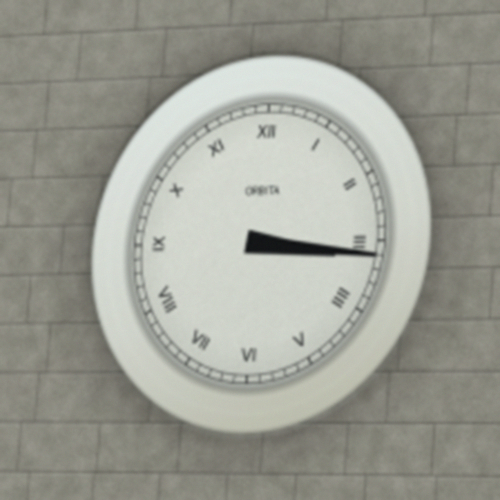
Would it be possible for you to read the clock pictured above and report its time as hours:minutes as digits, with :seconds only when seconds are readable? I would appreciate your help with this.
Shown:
3:16
